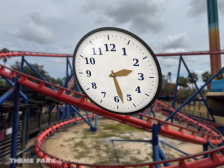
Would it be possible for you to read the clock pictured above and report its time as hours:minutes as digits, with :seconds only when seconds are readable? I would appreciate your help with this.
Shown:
2:28
